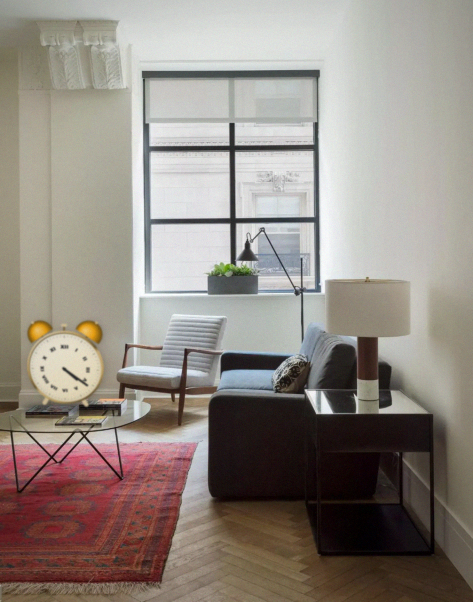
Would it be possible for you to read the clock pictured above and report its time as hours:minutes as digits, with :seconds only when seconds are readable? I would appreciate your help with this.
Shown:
4:21
